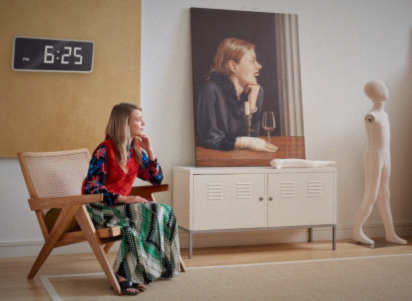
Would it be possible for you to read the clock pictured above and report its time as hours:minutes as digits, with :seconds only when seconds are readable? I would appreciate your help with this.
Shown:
6:25
